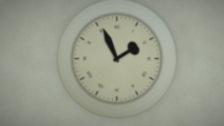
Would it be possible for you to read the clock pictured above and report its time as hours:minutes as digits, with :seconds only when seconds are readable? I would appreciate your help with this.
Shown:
1:56
